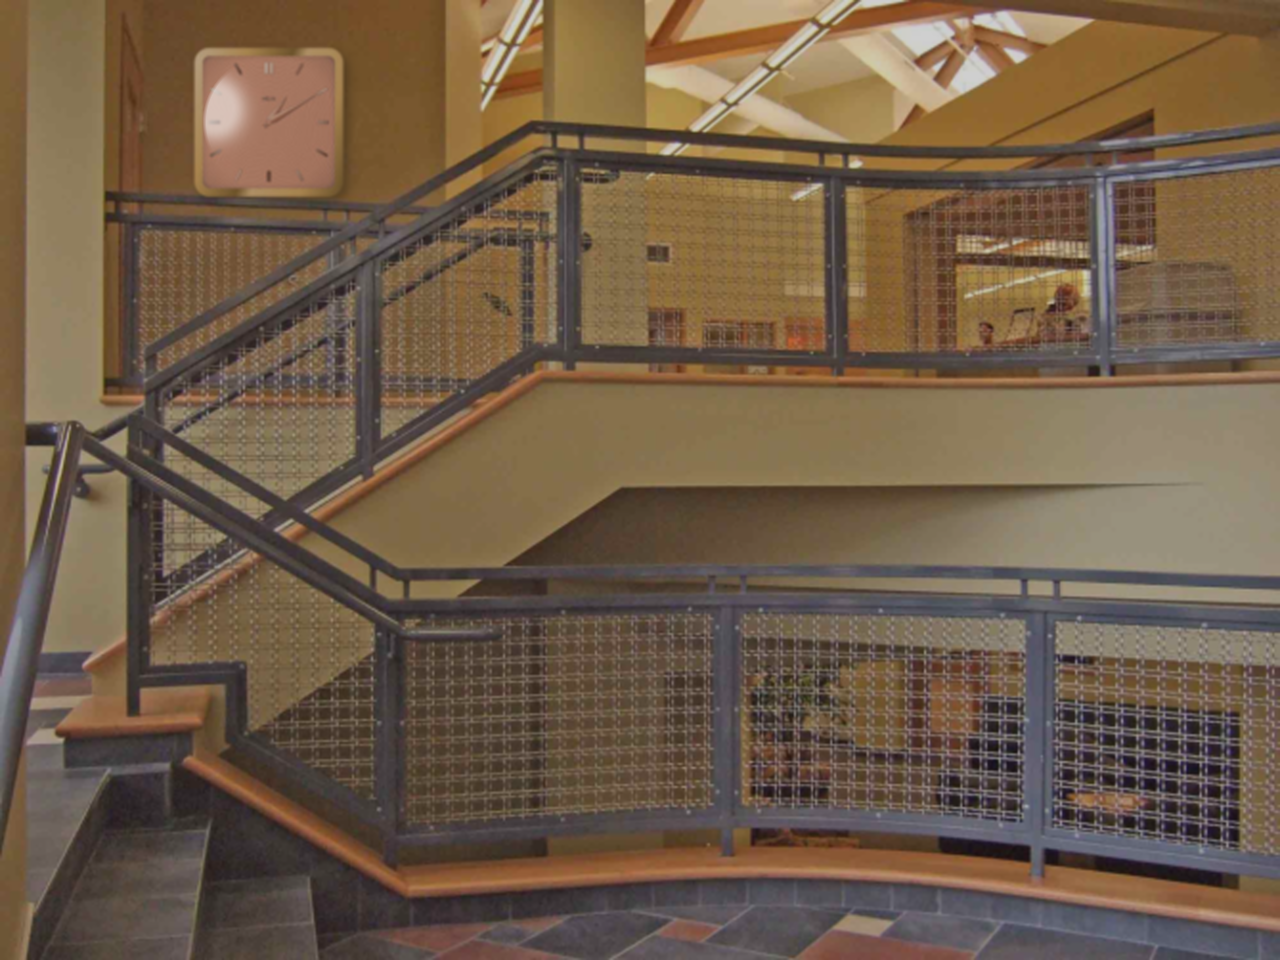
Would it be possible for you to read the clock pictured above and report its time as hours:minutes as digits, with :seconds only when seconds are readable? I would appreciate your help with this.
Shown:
1:10
